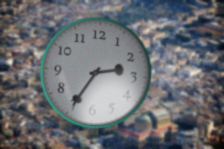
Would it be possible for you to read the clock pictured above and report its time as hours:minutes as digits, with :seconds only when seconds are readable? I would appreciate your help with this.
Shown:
2:35
